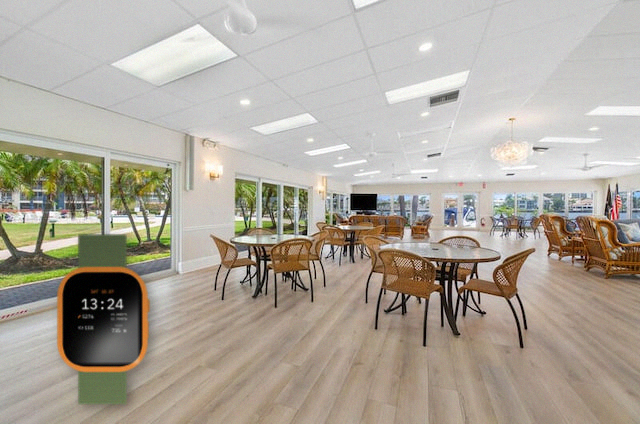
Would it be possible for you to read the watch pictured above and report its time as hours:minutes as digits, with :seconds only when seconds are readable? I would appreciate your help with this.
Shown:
13:24
